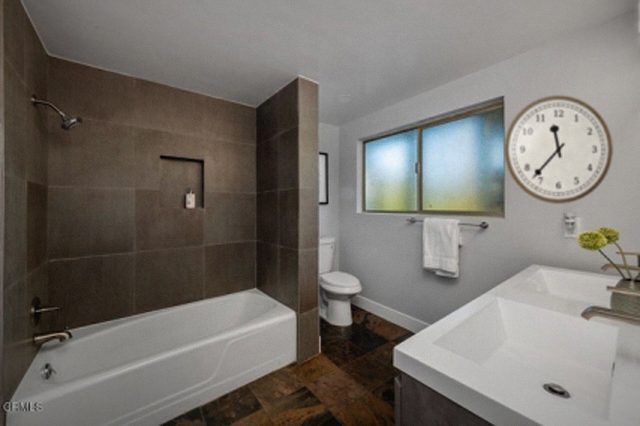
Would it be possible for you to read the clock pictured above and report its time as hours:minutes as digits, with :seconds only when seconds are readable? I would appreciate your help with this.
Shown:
11:37
